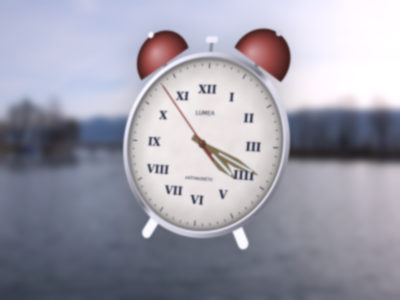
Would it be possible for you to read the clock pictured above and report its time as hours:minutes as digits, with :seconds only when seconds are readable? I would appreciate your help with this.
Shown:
4:18:53
